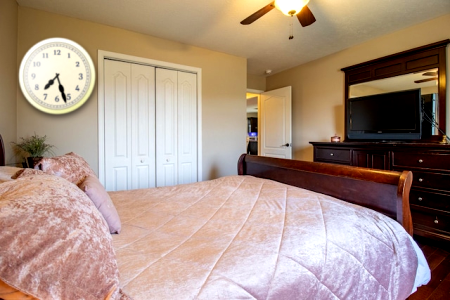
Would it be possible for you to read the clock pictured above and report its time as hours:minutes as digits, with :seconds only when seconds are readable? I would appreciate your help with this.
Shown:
7:27
